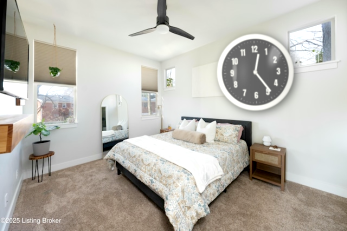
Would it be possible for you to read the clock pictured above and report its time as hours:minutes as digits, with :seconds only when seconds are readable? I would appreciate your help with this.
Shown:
12:24
